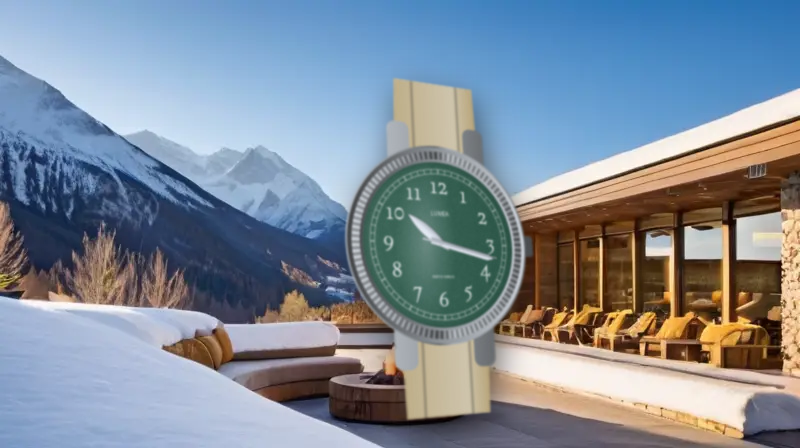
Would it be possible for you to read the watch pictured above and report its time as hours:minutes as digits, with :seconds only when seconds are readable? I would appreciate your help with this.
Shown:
10:17:17
